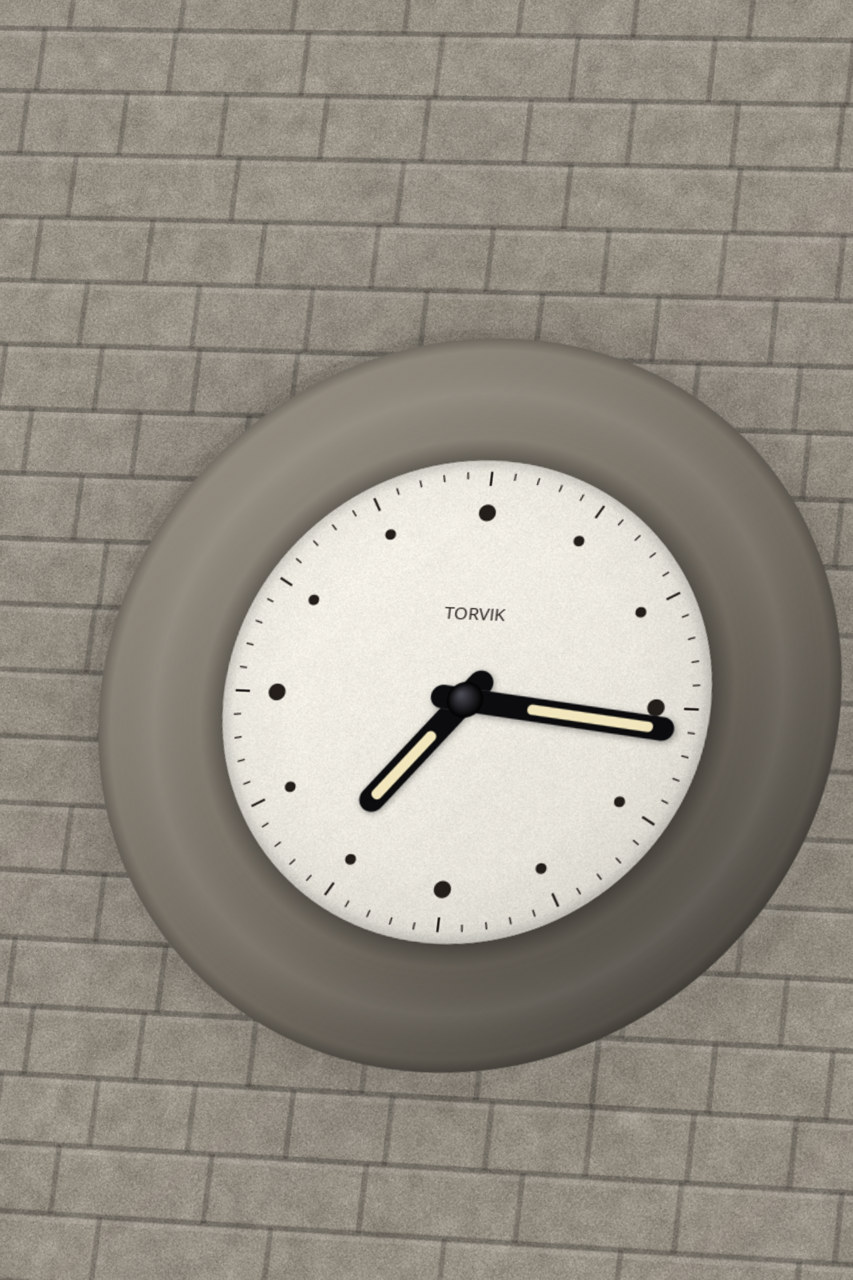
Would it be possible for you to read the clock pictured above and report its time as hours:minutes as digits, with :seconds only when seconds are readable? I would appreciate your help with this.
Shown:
7:16
